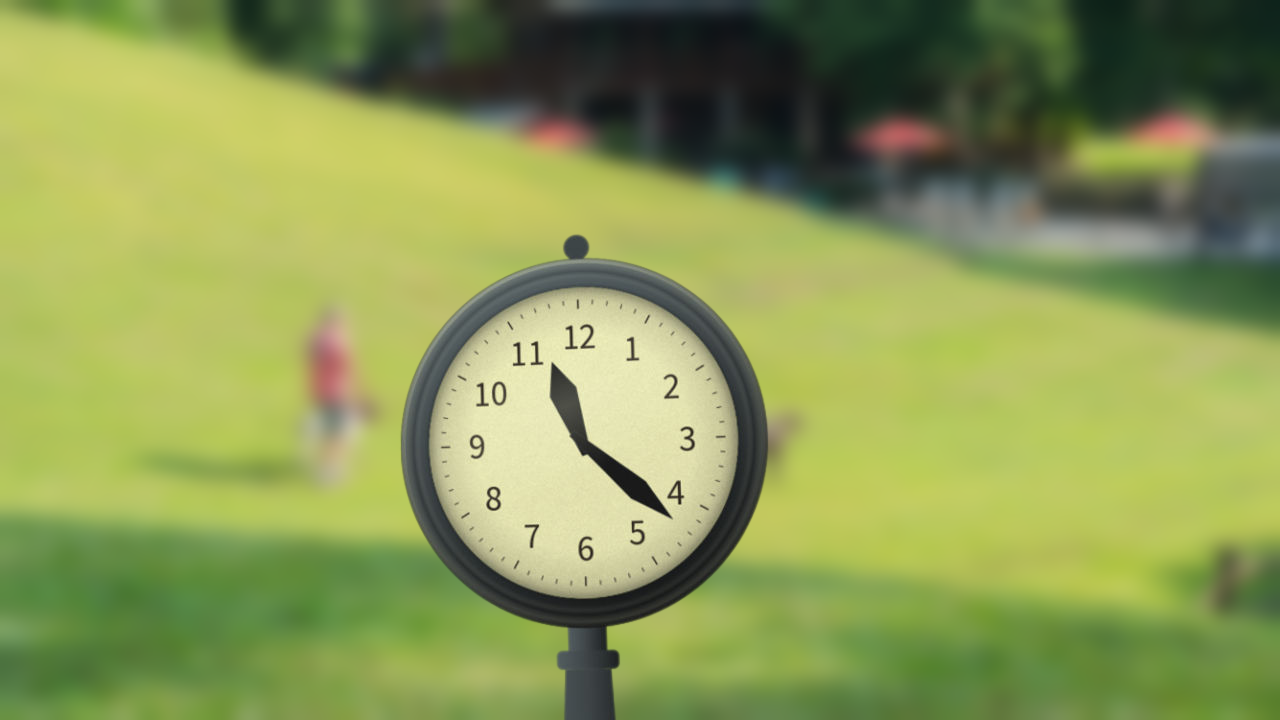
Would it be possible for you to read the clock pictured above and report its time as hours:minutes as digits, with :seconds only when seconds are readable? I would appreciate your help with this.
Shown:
11:22
